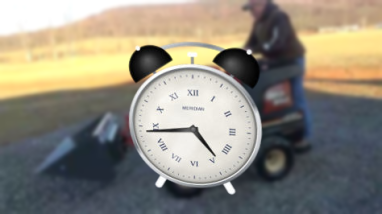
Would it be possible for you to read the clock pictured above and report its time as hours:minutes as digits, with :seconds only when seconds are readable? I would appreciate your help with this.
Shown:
4:44
